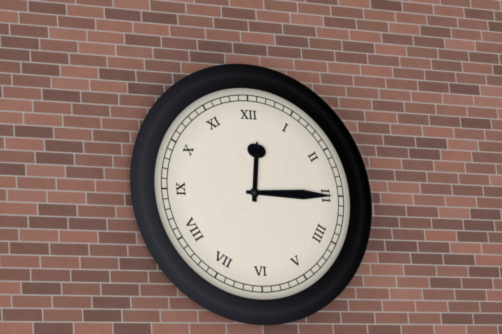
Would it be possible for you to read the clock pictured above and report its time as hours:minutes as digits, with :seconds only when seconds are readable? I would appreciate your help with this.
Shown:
12:15
